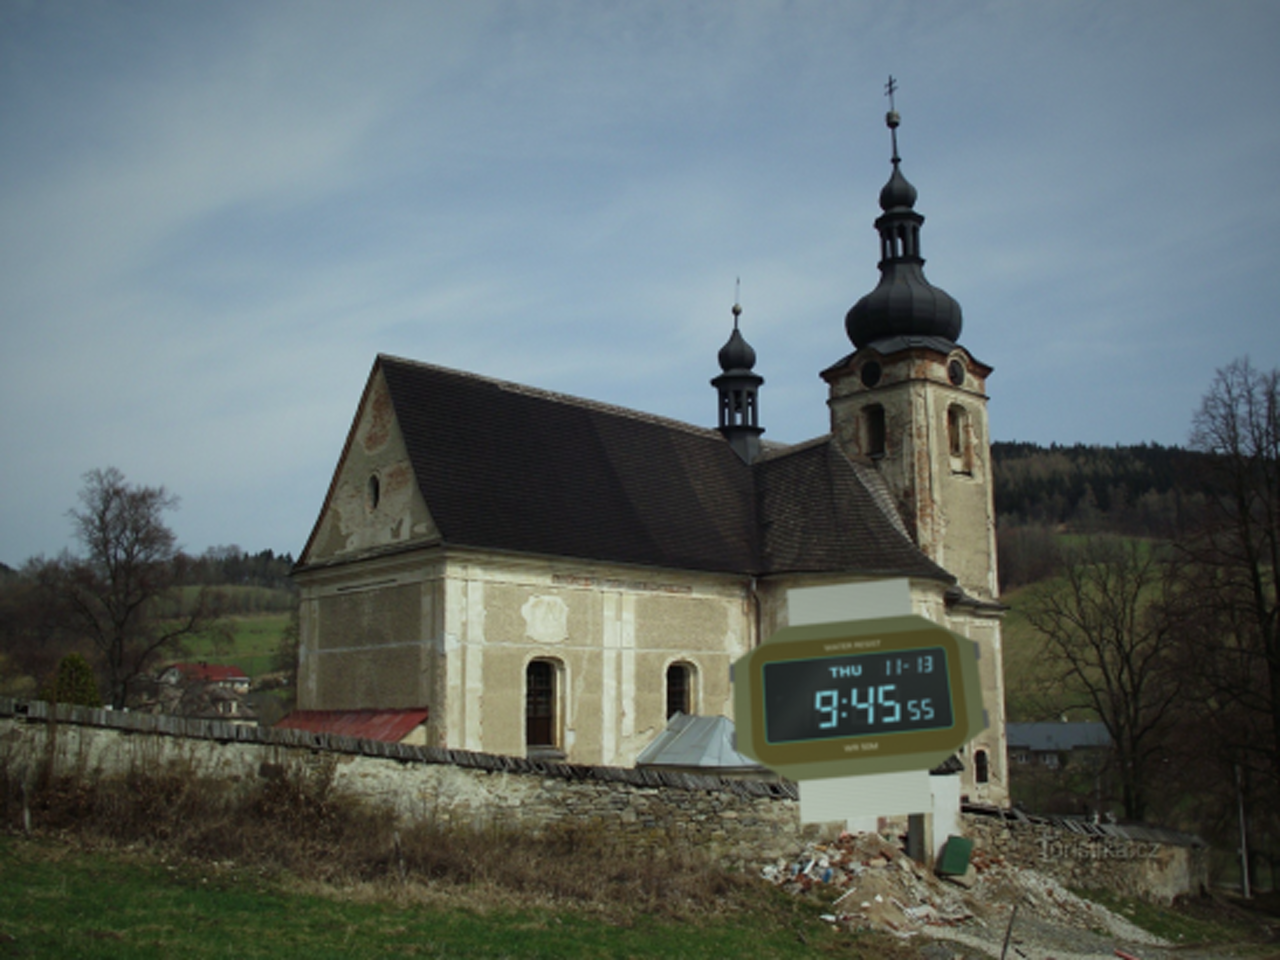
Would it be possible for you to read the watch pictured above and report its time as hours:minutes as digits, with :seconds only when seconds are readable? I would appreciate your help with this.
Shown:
9:45
